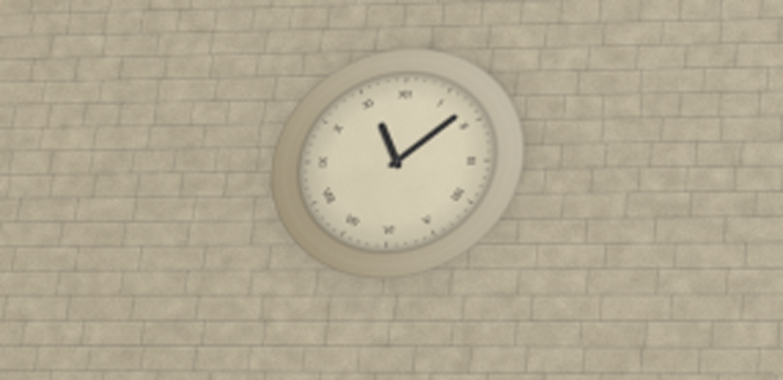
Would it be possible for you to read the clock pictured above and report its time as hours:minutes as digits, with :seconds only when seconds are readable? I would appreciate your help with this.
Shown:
11:08
